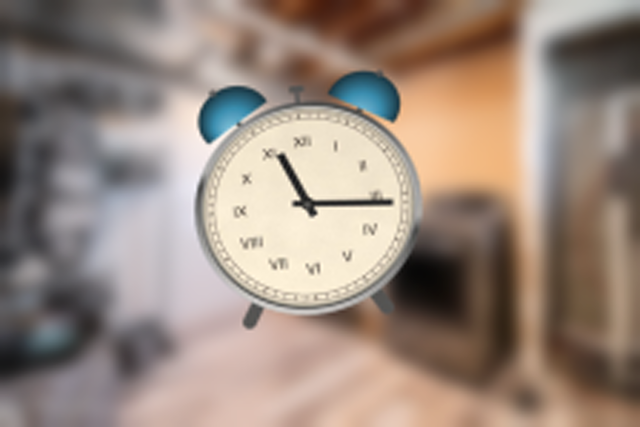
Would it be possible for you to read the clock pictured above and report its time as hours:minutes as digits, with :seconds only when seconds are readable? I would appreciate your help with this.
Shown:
11:16
